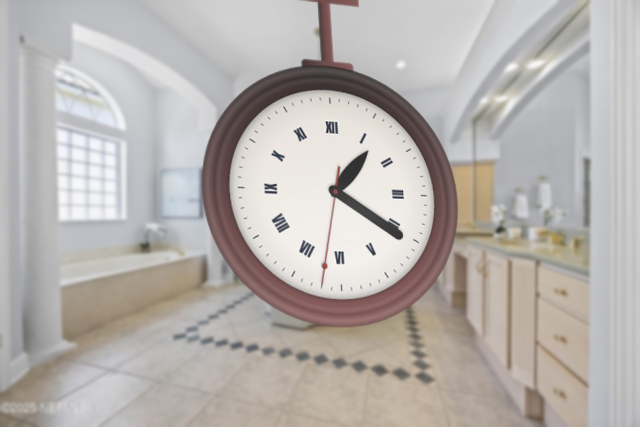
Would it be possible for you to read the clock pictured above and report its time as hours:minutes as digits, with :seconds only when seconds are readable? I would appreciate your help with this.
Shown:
1:20:32
